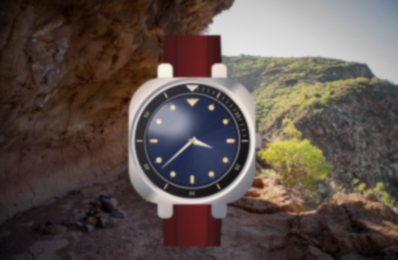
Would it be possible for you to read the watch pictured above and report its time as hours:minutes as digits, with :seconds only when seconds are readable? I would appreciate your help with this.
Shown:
3:38
